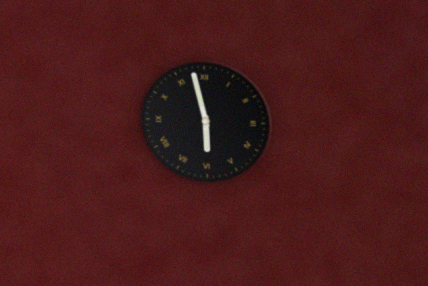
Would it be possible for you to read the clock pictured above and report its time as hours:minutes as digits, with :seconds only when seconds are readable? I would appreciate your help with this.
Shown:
5:58
